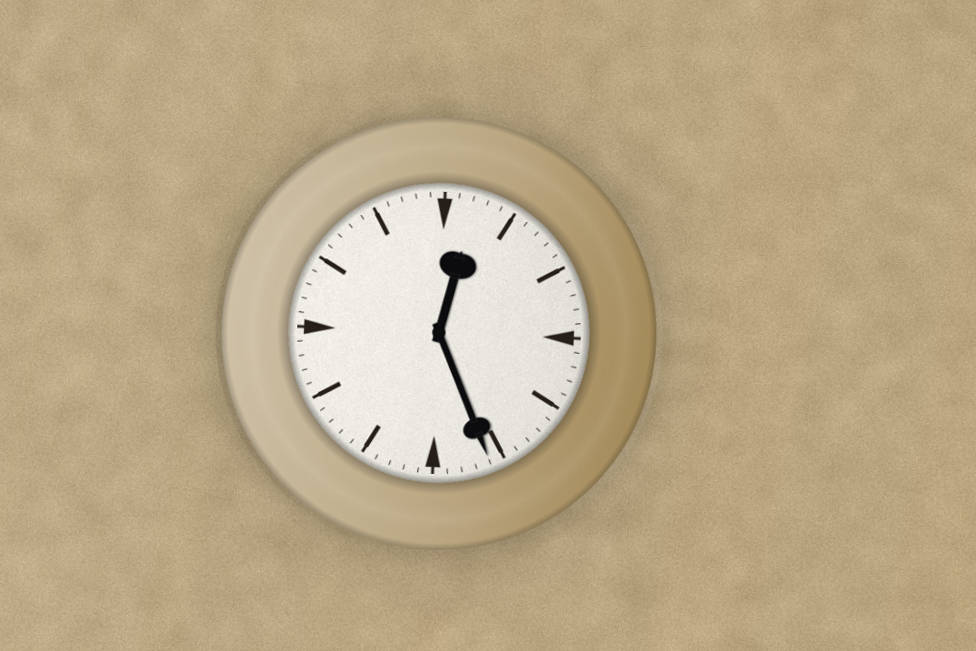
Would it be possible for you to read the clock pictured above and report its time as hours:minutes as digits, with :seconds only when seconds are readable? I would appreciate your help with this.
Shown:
12:26
